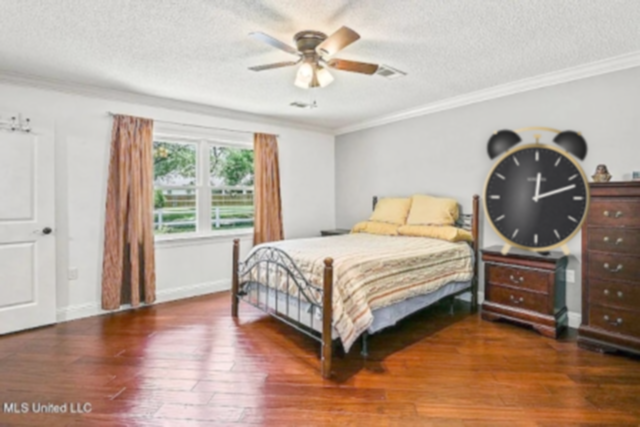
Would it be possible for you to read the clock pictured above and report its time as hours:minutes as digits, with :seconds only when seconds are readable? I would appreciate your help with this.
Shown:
12:12
